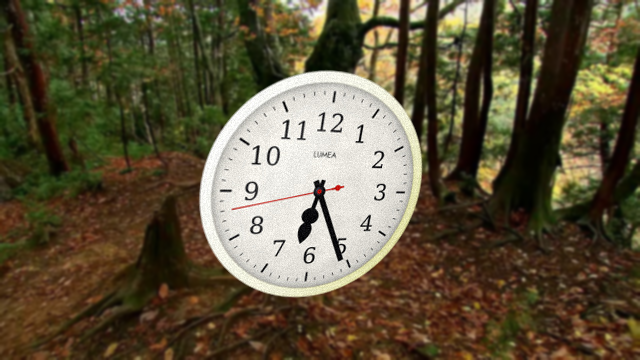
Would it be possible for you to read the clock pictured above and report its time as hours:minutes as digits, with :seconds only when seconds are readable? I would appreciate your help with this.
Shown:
6:25:43
